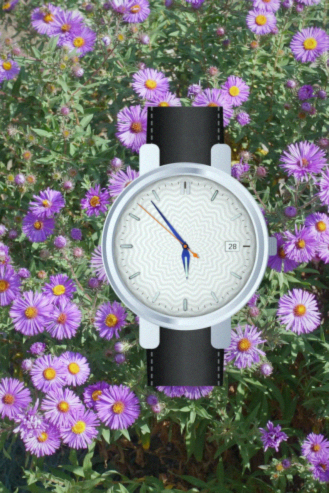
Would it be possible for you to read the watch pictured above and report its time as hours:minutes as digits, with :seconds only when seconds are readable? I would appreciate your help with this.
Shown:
5:53:52
